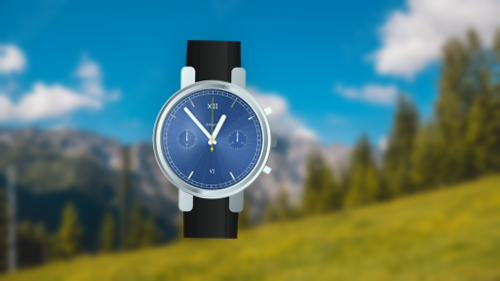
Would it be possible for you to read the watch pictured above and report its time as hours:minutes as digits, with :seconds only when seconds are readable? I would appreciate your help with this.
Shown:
12:53
